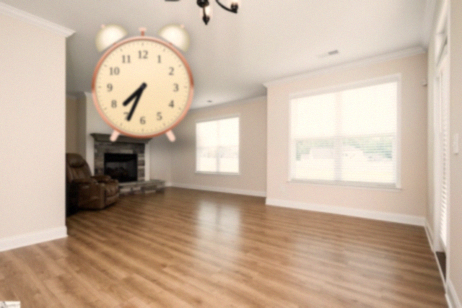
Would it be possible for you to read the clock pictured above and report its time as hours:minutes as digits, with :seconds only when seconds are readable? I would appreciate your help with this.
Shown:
7:34
